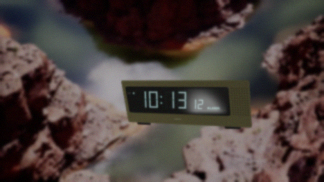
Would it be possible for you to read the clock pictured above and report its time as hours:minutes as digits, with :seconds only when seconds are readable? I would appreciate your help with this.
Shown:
10:13:12
